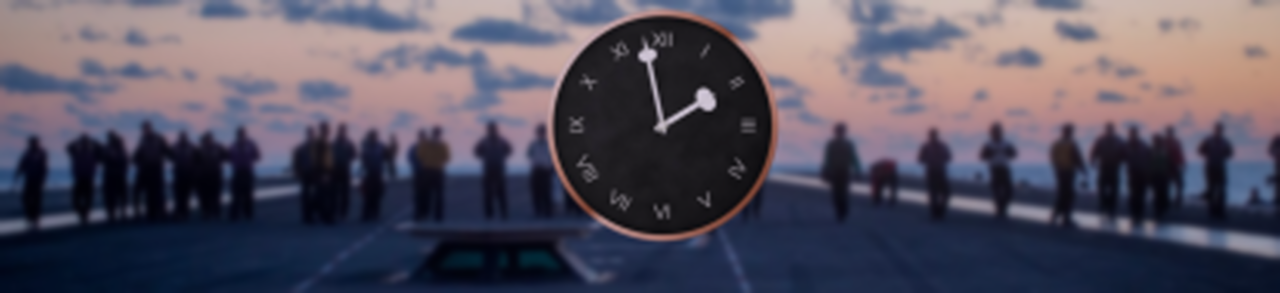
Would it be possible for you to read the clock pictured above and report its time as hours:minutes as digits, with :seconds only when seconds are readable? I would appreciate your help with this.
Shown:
1:58
